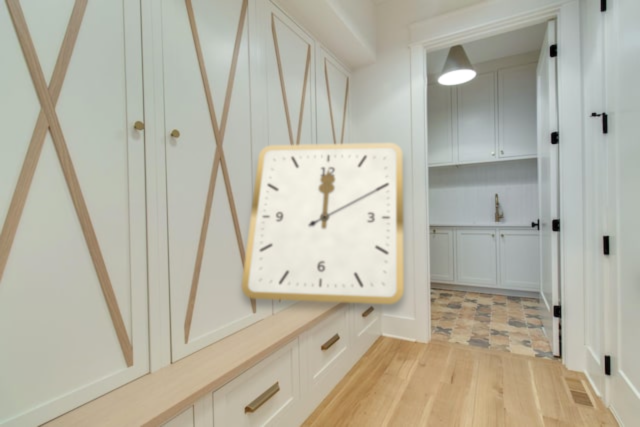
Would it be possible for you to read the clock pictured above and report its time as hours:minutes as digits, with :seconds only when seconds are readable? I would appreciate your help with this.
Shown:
12:00:10
